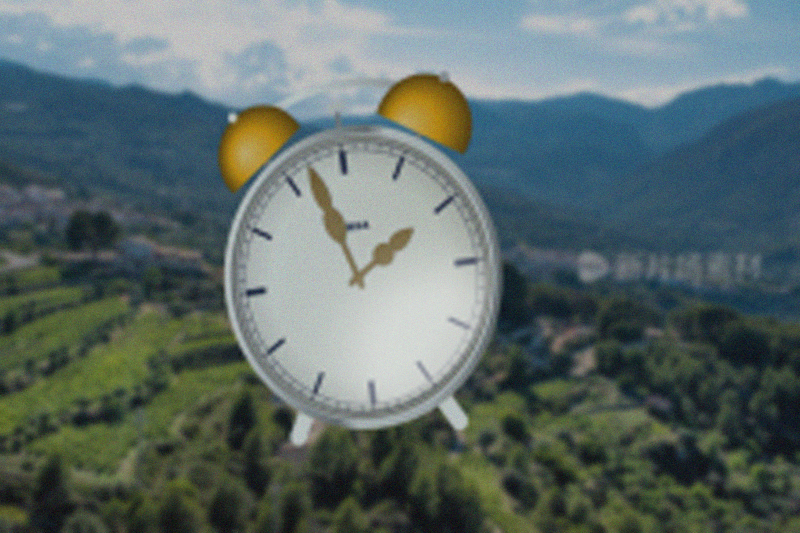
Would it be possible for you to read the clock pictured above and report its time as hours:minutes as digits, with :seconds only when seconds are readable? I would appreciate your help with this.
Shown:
1:57
